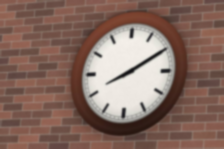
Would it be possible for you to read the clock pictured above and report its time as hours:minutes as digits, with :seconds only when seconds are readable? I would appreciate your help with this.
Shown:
8:10
